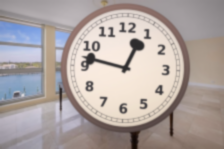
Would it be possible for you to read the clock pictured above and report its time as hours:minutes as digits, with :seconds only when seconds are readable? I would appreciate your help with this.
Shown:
12:47
